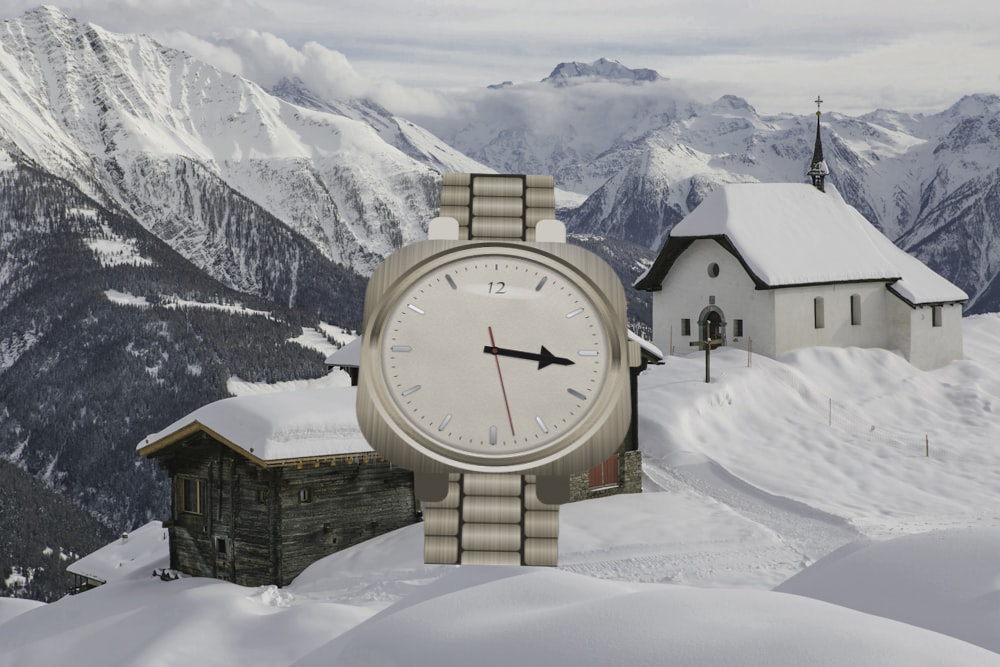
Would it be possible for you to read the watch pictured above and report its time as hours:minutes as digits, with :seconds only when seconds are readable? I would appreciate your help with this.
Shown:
3:16:28
